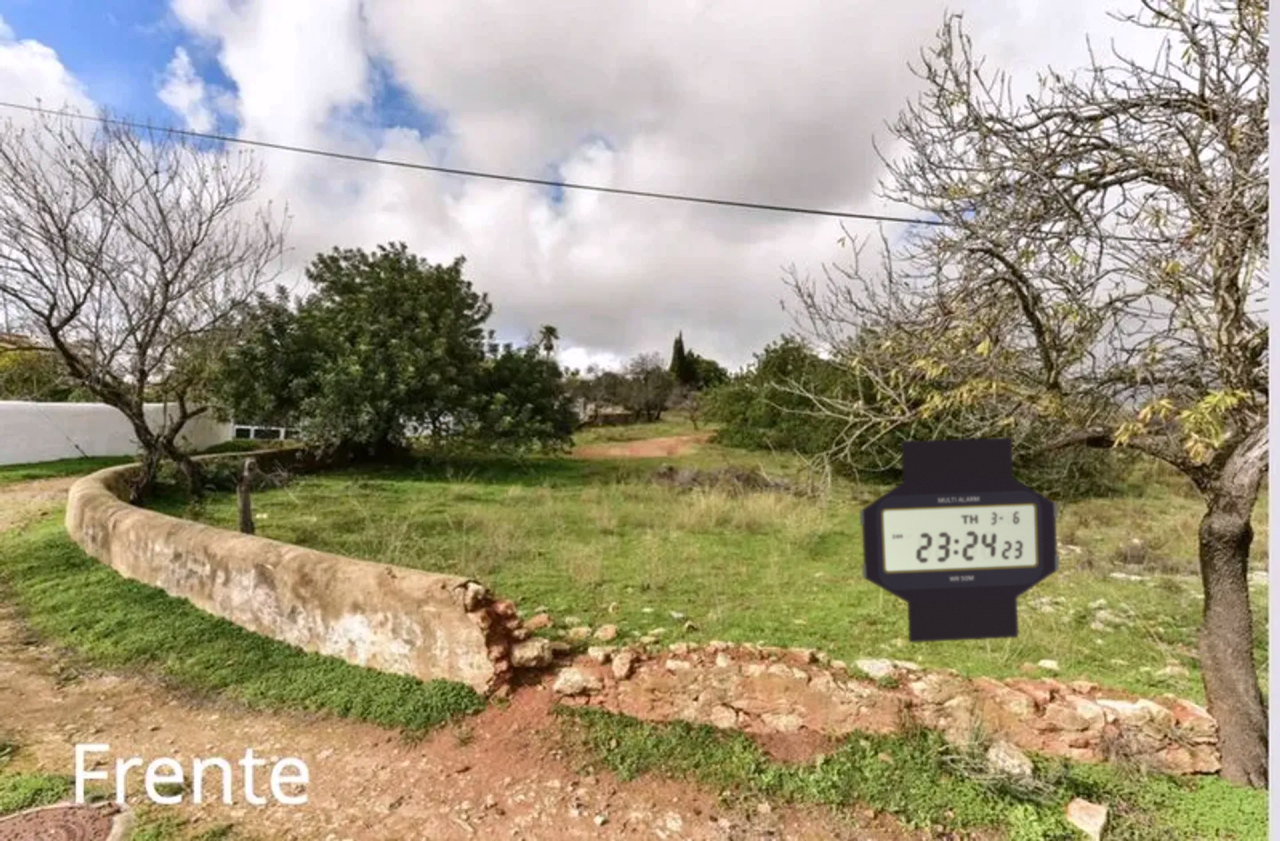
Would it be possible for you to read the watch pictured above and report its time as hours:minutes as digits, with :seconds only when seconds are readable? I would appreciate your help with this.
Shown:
23:24:23
